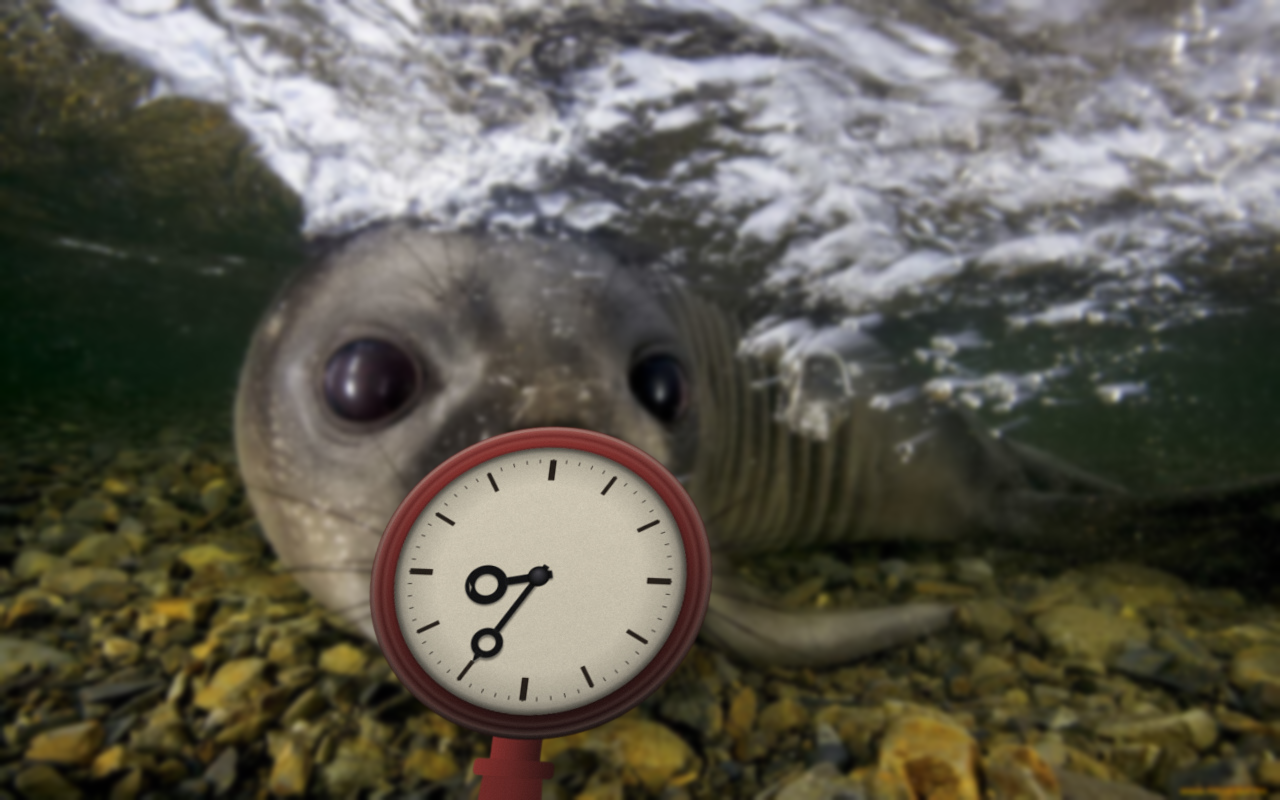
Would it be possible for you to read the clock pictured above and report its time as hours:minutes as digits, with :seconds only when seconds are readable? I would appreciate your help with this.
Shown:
8:35
